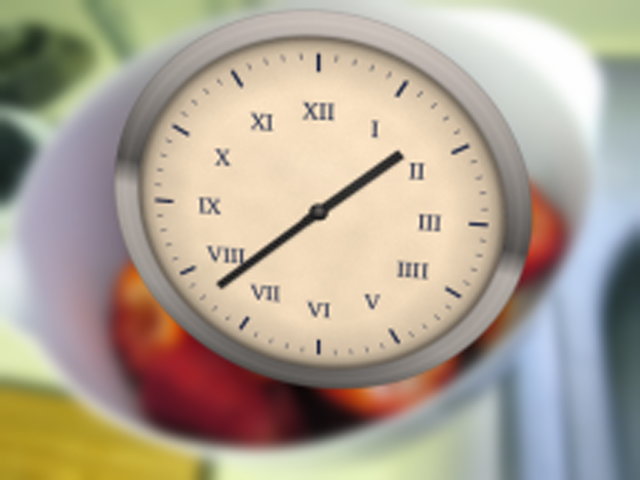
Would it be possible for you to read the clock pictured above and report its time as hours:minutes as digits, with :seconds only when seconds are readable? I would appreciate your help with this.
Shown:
1:38
